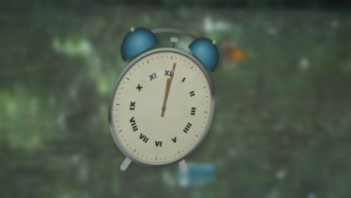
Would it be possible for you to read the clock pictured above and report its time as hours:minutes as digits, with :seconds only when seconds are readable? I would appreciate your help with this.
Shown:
12:01
